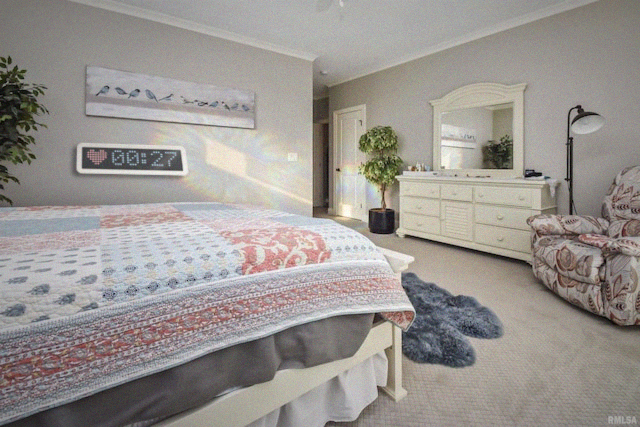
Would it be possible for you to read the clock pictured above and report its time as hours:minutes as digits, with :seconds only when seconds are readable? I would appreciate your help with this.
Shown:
0:27
